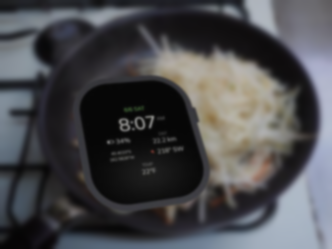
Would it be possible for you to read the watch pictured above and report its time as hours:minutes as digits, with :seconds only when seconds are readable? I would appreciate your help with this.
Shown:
8:07
